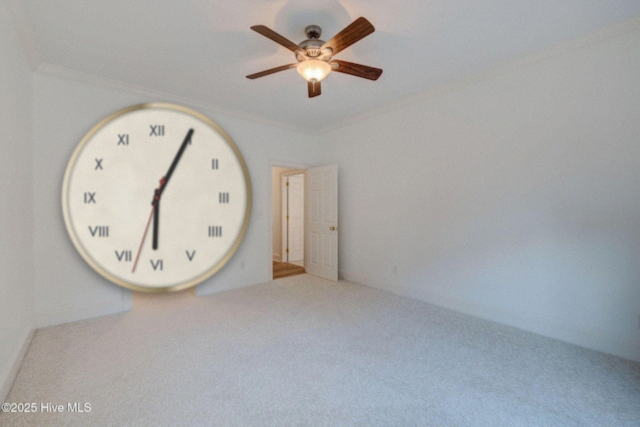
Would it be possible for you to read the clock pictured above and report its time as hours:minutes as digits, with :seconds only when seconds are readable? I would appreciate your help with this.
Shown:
6:04:33
